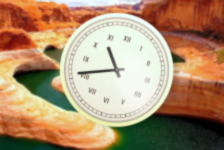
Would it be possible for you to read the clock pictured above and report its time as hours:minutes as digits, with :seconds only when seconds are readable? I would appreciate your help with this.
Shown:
10:41
